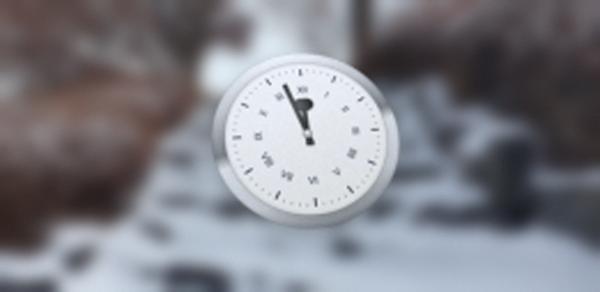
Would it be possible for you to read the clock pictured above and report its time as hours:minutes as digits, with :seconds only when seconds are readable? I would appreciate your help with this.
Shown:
11:57
